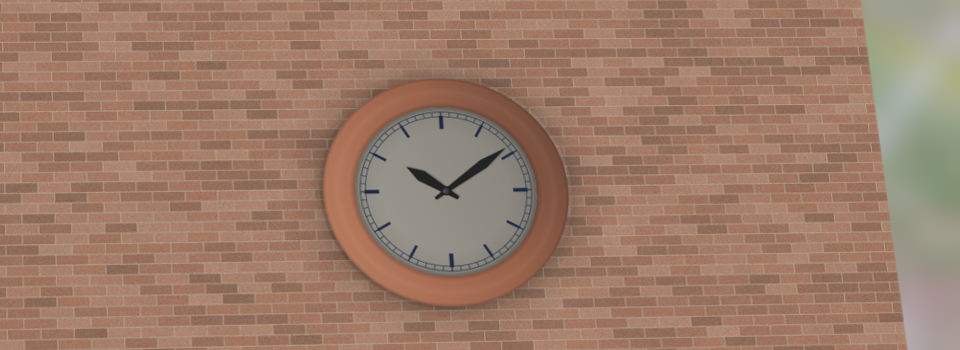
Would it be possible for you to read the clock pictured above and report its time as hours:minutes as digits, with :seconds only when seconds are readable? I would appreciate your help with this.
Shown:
10:09
